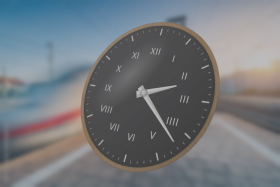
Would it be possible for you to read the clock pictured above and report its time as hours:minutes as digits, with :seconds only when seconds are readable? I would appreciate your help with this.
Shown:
2:22
